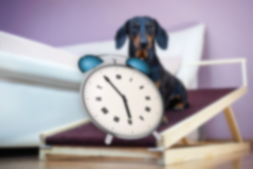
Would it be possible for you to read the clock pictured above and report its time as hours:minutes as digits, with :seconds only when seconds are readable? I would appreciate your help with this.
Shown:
5:55
